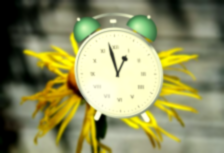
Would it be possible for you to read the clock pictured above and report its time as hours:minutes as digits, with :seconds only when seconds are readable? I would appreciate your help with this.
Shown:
12:58
